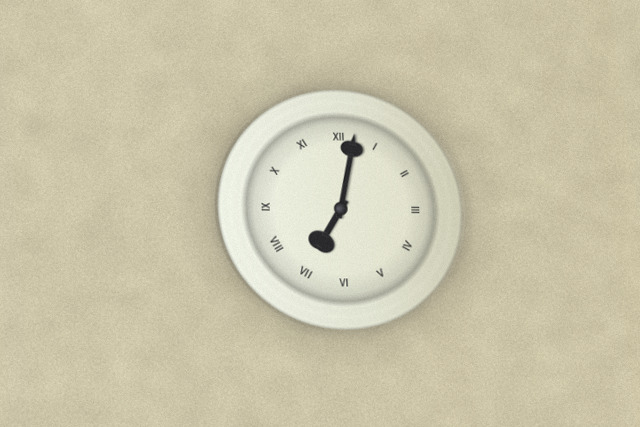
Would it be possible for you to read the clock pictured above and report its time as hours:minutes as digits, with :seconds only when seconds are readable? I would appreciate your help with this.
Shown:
7:02
